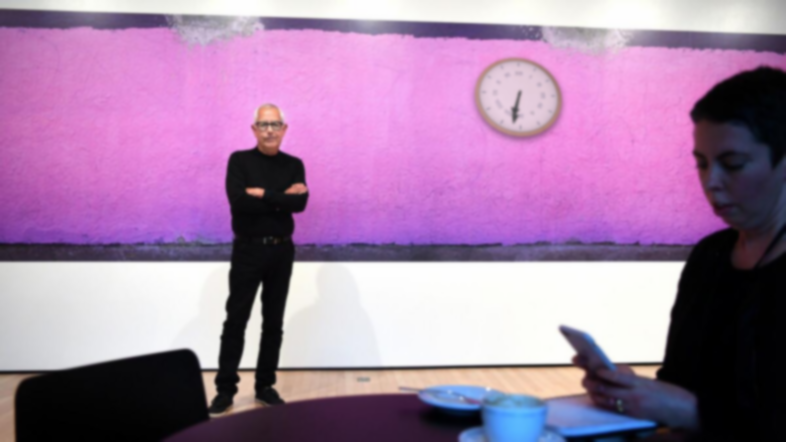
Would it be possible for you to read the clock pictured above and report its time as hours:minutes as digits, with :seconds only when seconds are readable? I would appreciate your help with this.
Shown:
6:32
